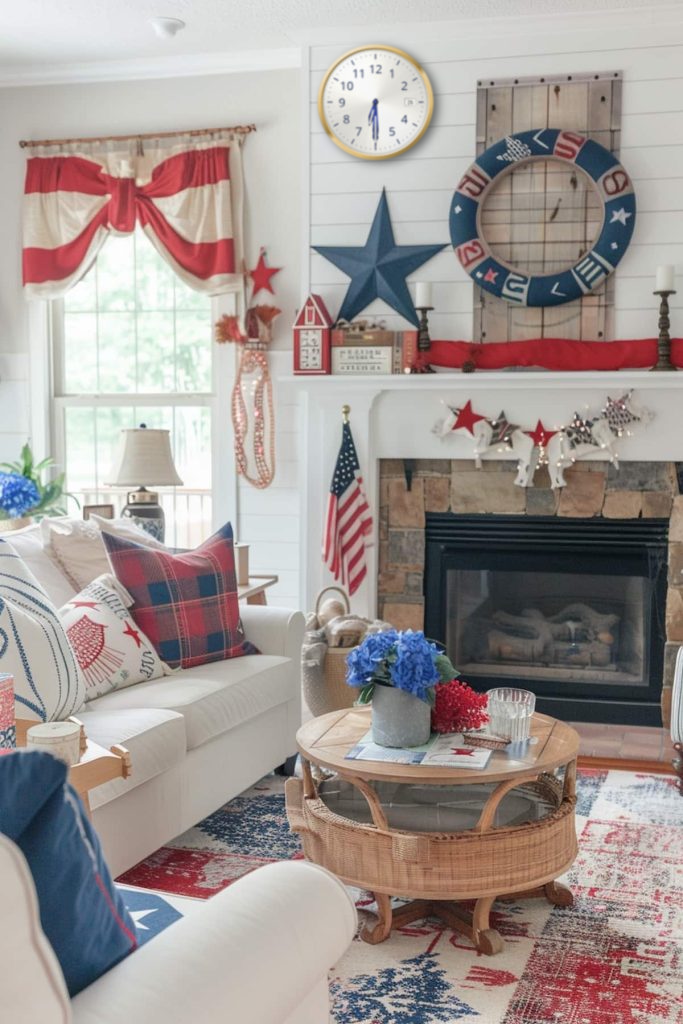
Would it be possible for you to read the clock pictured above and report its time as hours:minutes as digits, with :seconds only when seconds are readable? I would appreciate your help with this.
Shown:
6:30
